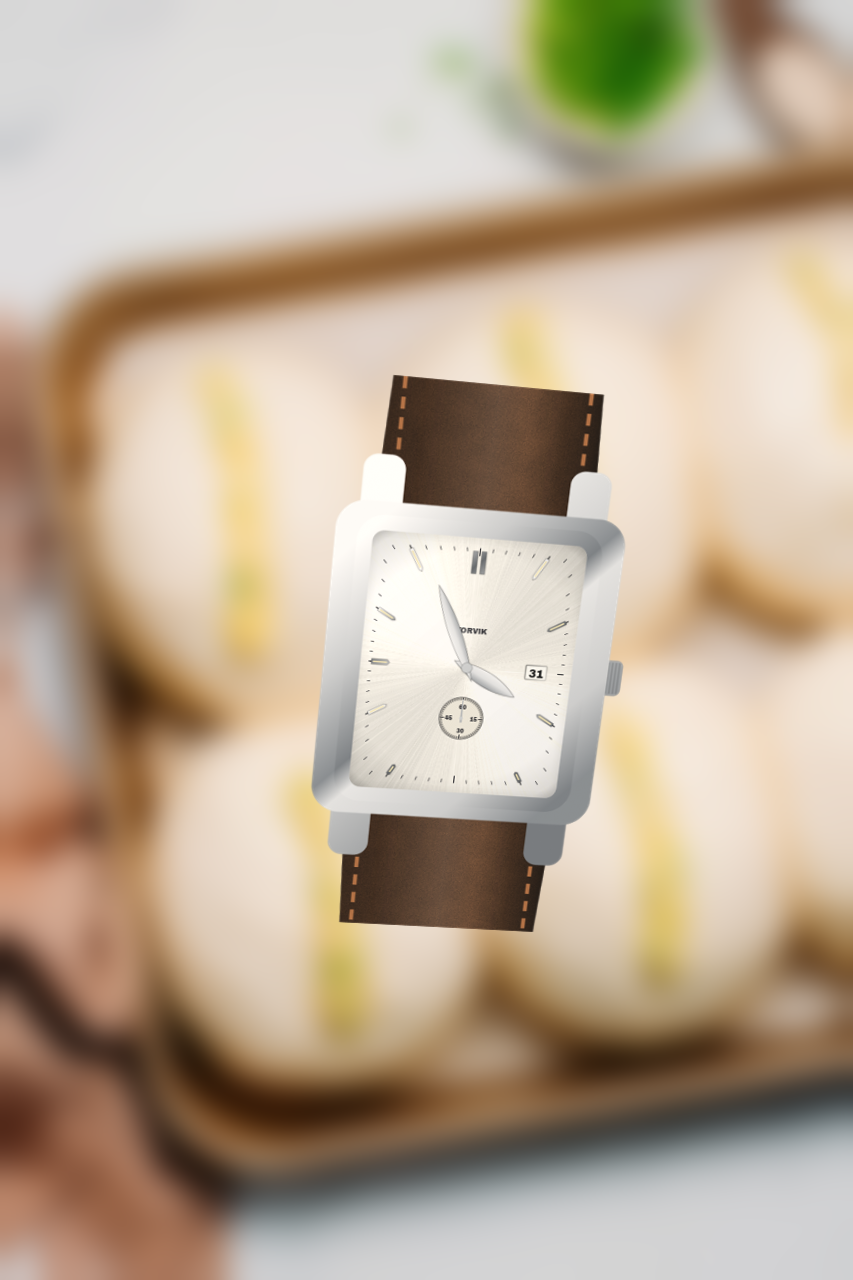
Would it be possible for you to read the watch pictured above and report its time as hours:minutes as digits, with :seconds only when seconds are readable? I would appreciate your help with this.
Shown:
3:56
